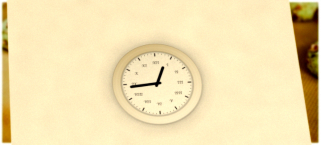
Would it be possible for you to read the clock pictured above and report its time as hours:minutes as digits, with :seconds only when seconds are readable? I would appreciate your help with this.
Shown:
12:44
